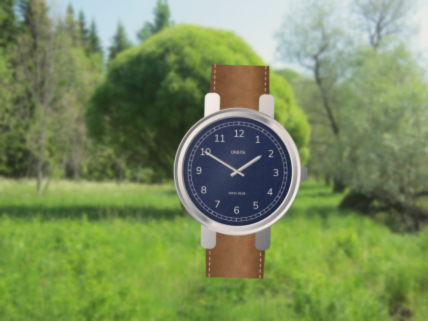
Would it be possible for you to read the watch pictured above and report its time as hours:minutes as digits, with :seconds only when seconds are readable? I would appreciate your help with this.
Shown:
1:50
